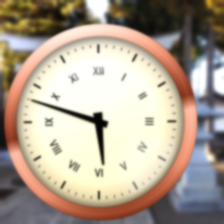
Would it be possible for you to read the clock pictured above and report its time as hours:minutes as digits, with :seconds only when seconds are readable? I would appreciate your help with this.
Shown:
5:48
